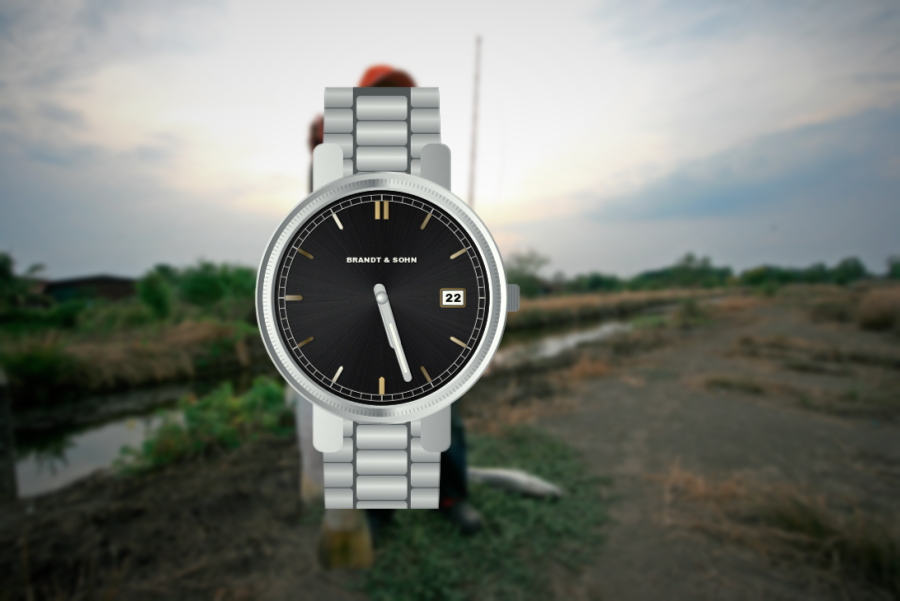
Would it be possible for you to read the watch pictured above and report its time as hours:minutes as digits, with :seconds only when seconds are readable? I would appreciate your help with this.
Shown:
5:27
